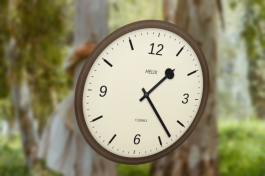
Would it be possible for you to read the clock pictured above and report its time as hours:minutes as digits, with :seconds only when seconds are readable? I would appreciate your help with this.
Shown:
1:23
